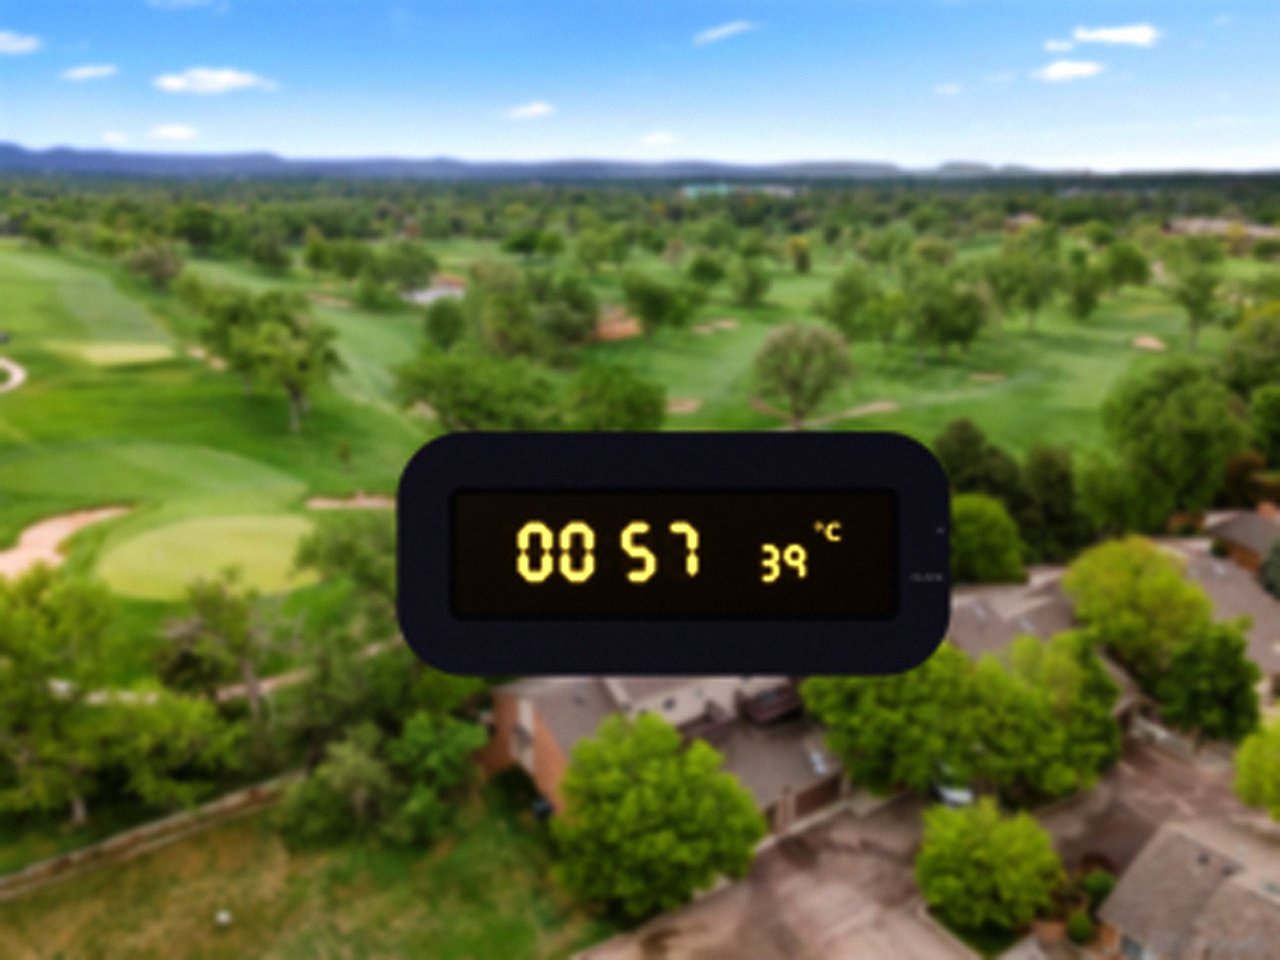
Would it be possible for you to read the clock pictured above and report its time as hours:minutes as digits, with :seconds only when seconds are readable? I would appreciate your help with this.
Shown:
0:57
